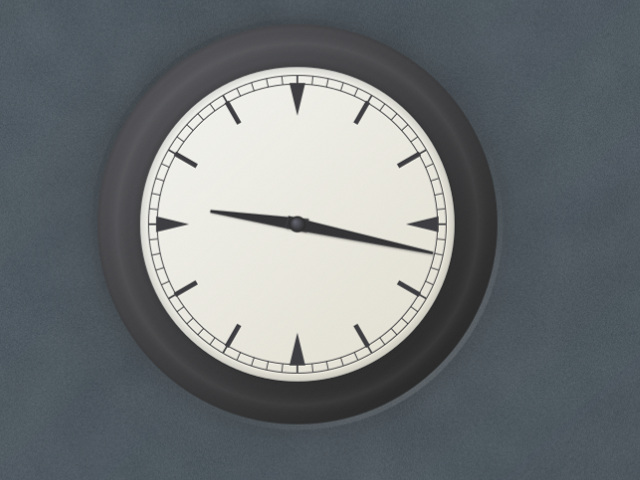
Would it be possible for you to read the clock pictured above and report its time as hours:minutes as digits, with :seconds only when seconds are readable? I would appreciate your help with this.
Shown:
9:17
